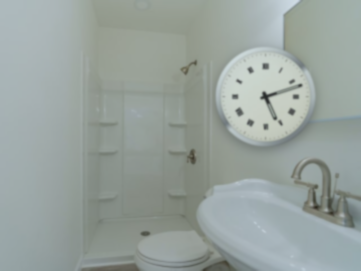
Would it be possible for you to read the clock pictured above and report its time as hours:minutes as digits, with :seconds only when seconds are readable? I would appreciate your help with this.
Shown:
5:12
